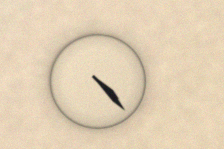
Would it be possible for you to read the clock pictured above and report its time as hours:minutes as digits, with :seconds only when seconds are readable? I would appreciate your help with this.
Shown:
4:23
